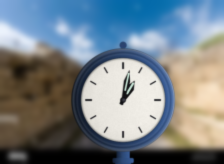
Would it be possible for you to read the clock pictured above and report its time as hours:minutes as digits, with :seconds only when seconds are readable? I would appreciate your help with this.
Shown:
1:02
